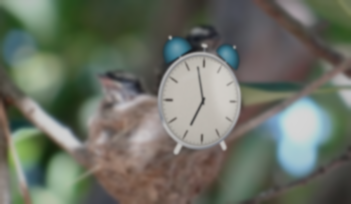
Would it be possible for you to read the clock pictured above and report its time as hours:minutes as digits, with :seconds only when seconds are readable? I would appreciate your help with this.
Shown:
6:58
